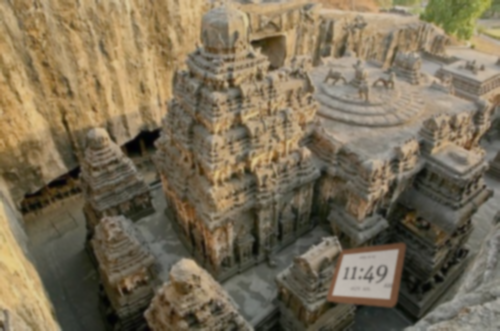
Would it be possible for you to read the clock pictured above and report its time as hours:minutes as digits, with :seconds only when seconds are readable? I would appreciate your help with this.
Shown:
11:49
